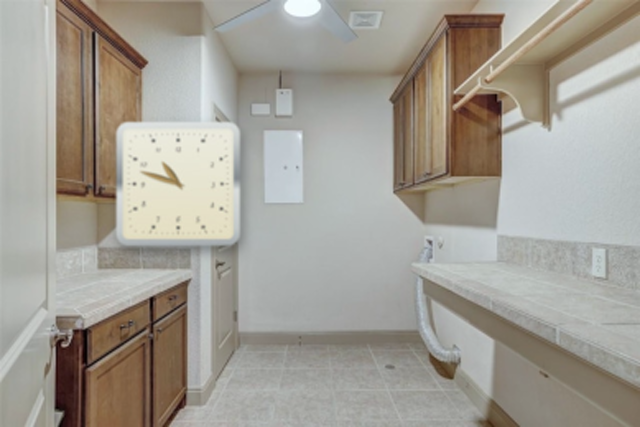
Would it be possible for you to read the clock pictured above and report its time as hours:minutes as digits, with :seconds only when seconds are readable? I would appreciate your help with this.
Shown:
10:48
